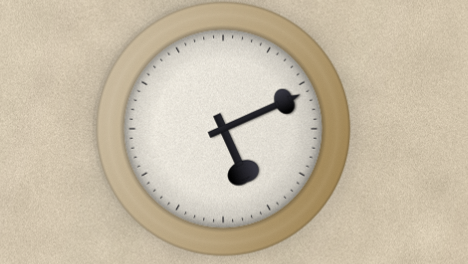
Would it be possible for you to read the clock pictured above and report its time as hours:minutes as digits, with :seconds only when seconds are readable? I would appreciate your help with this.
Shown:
5:11
